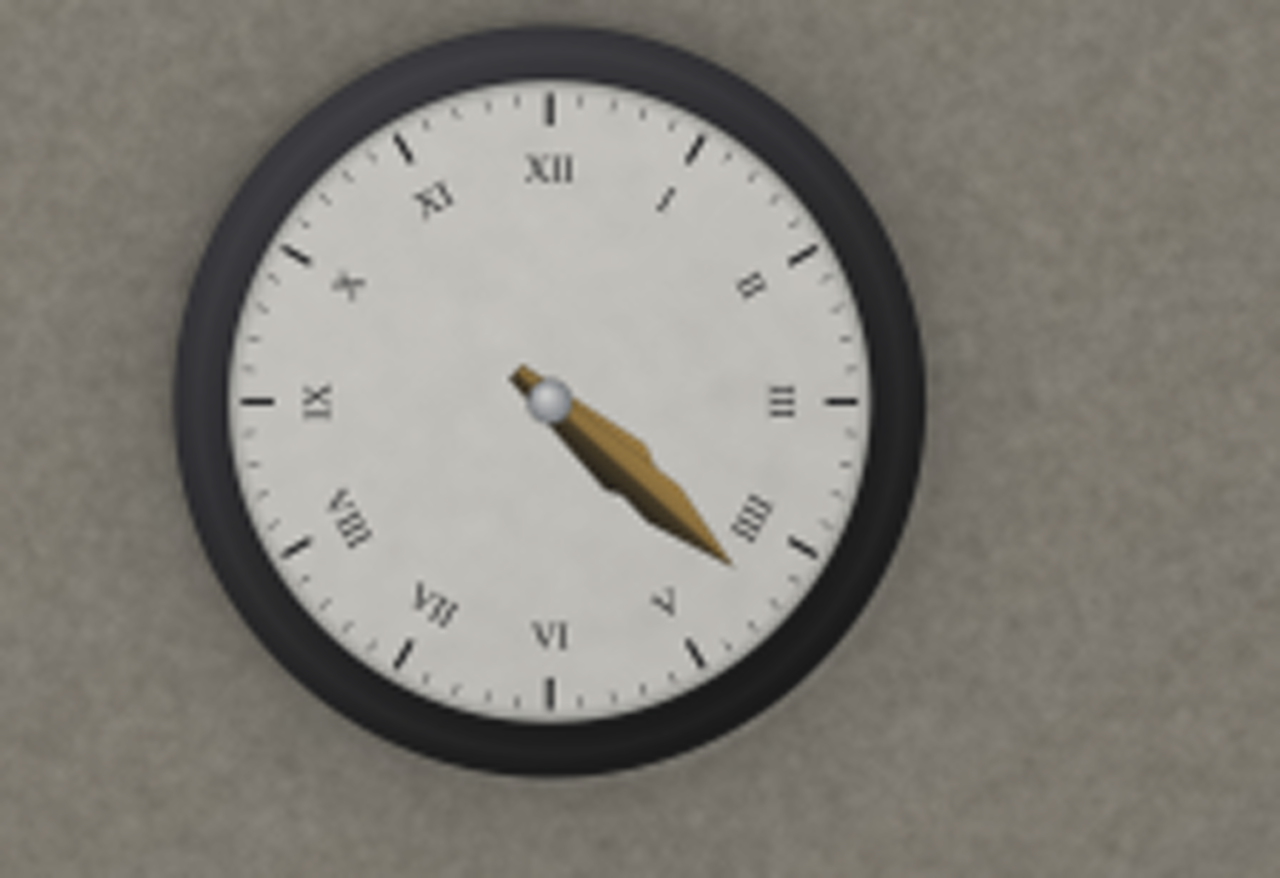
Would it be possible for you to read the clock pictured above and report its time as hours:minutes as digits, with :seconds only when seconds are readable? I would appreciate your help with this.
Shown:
4:22
